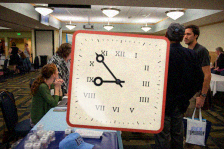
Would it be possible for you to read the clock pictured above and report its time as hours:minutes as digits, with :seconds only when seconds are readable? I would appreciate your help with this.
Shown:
8:53
